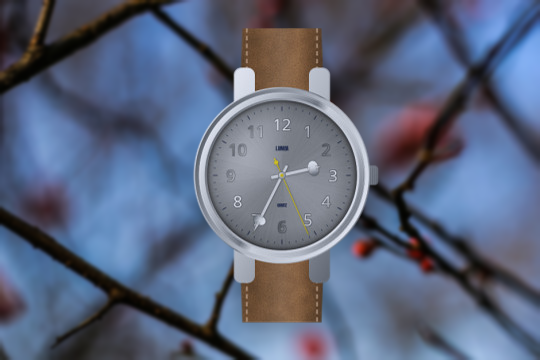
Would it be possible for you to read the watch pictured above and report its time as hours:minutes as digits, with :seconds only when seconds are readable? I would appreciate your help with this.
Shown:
2:34:26
